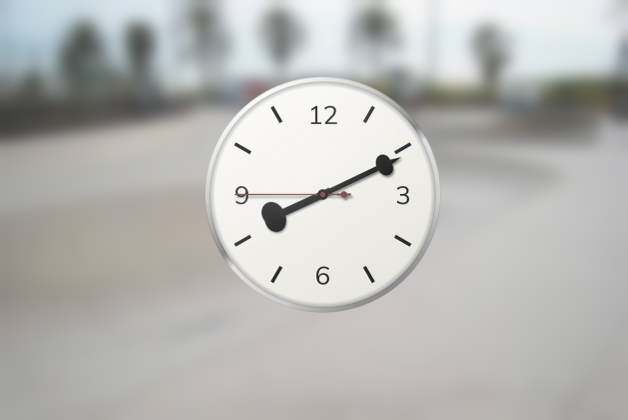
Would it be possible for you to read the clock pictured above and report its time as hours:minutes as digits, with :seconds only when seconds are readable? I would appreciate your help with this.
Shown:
8:10:45
